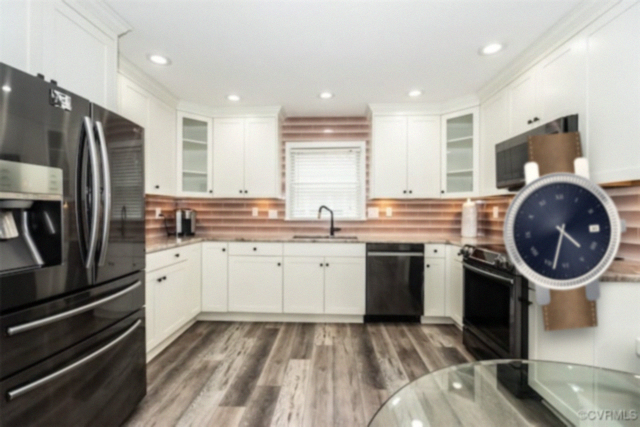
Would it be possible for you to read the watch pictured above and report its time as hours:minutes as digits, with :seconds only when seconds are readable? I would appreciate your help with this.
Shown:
4:33
